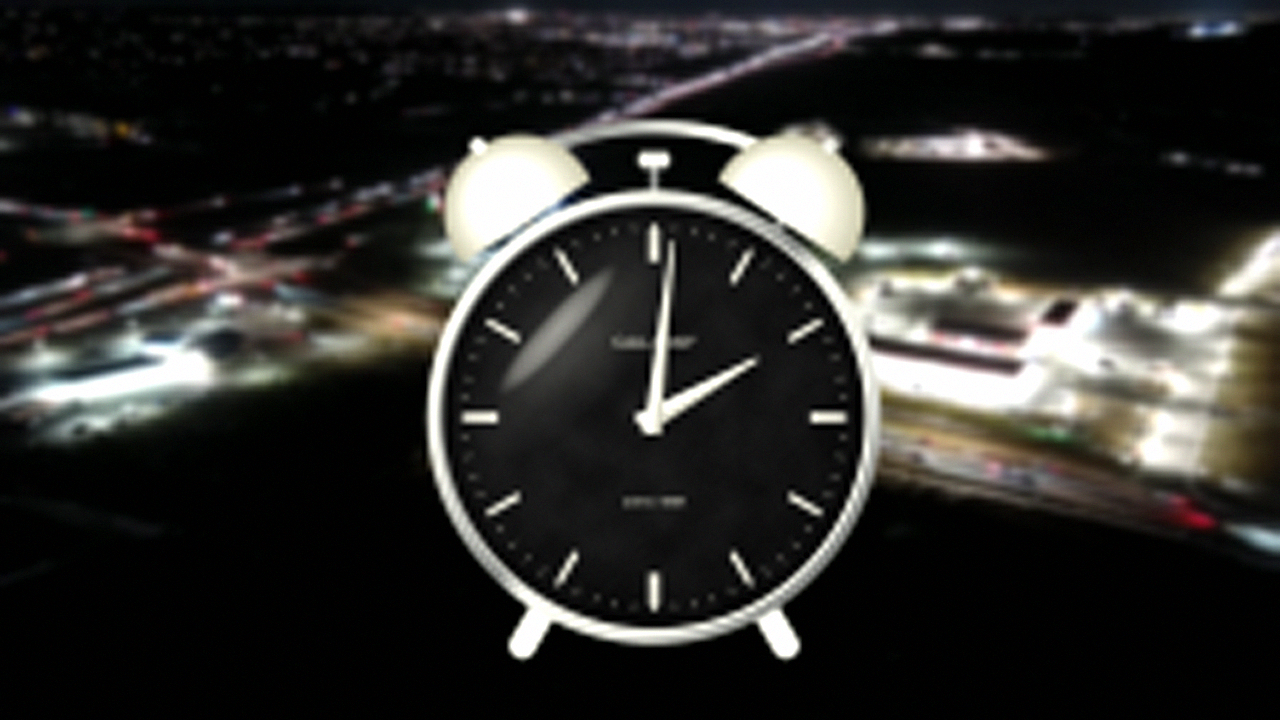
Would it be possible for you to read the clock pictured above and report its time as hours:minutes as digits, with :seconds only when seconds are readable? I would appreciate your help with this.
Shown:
2:01
